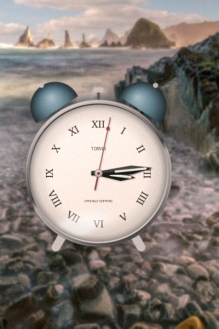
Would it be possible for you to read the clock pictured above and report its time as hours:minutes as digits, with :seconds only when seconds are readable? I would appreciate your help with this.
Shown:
3:14:02
